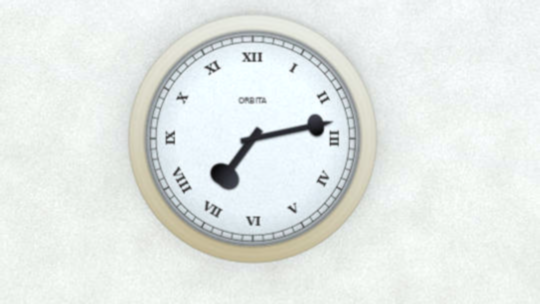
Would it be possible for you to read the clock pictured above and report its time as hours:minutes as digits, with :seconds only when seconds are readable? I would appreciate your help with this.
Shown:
7:13
